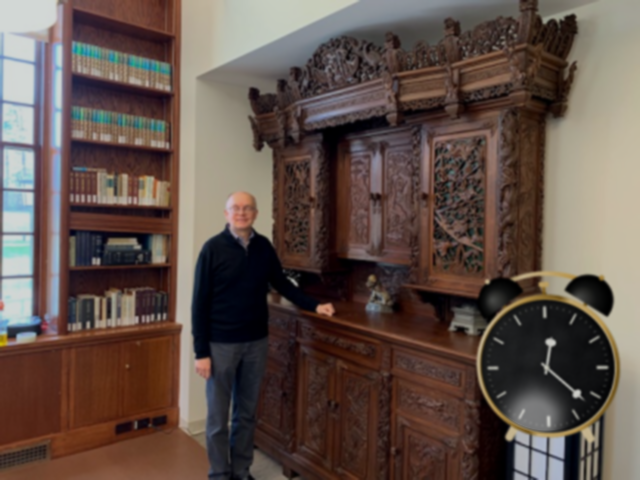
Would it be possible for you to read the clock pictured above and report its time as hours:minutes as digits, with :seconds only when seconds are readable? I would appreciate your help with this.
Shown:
12:22
